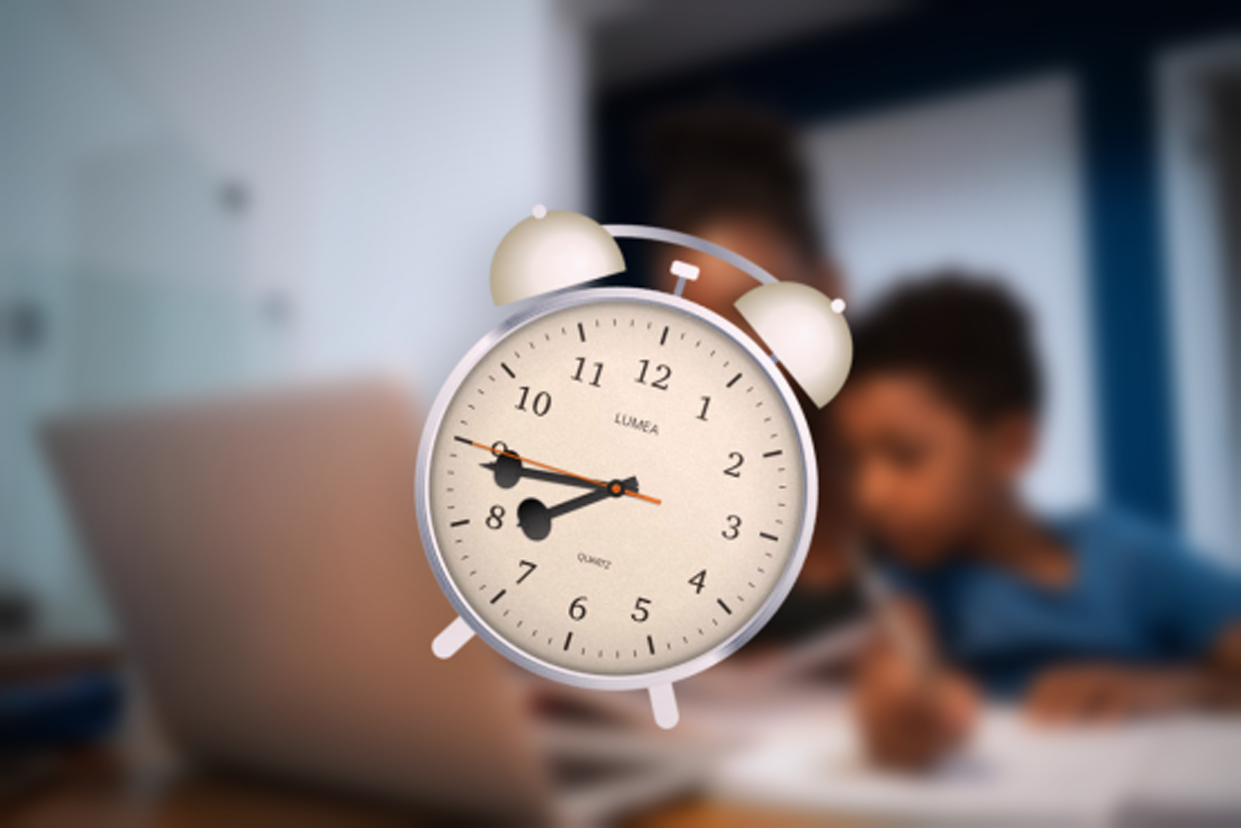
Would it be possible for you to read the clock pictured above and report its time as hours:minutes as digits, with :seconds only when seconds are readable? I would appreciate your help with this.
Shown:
7:43:45
